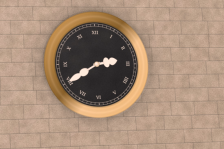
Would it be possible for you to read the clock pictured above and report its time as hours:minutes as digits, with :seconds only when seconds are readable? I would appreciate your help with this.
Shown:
2:40
